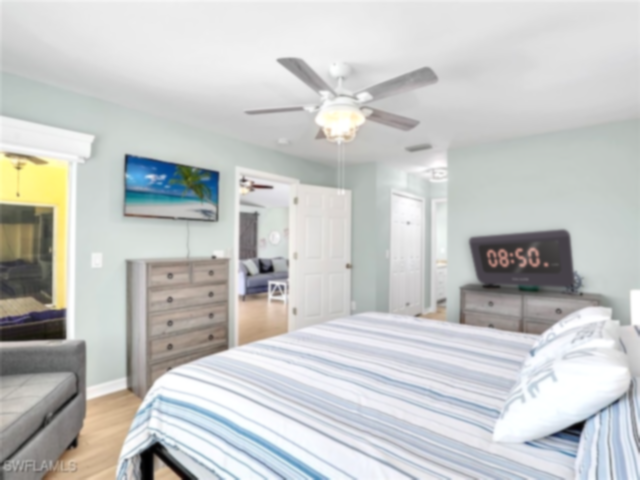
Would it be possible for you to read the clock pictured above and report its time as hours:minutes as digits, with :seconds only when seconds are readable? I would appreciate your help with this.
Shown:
8:50
